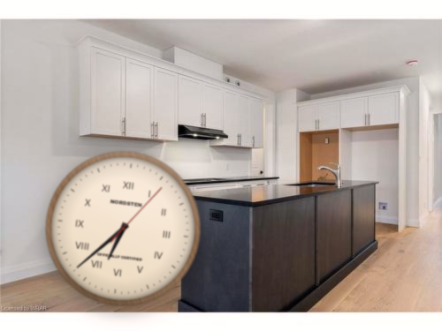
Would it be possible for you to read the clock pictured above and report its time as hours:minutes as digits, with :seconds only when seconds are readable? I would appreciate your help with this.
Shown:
6:37:06
